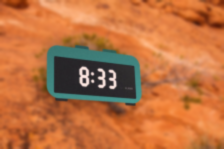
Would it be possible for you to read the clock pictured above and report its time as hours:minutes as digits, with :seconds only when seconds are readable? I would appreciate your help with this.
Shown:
8:33
